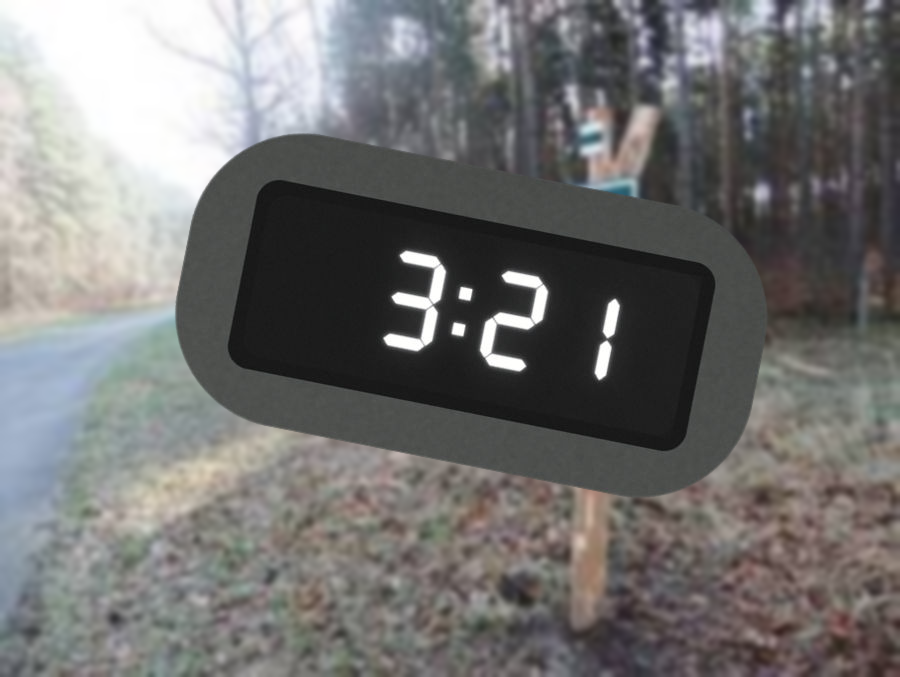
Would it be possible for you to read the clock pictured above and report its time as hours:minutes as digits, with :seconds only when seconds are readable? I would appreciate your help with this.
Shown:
3:21
